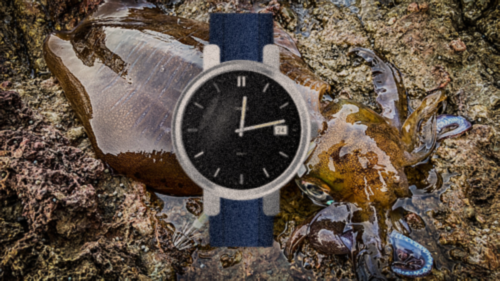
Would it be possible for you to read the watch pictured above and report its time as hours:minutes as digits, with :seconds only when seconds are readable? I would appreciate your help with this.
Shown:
12:13
